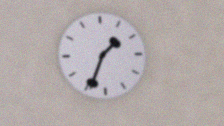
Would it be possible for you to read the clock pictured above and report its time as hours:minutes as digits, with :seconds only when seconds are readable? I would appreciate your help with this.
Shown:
1:34
